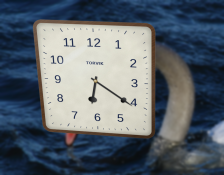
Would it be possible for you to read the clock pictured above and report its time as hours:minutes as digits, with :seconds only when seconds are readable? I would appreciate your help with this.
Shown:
6:21
